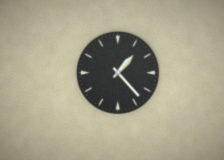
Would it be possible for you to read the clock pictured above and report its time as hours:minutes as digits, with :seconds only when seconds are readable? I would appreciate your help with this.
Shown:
1:23
